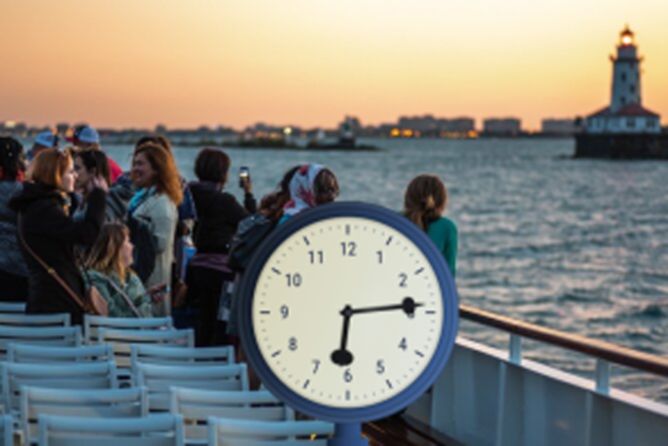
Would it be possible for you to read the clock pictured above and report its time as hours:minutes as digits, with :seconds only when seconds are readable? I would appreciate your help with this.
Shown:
6:14
